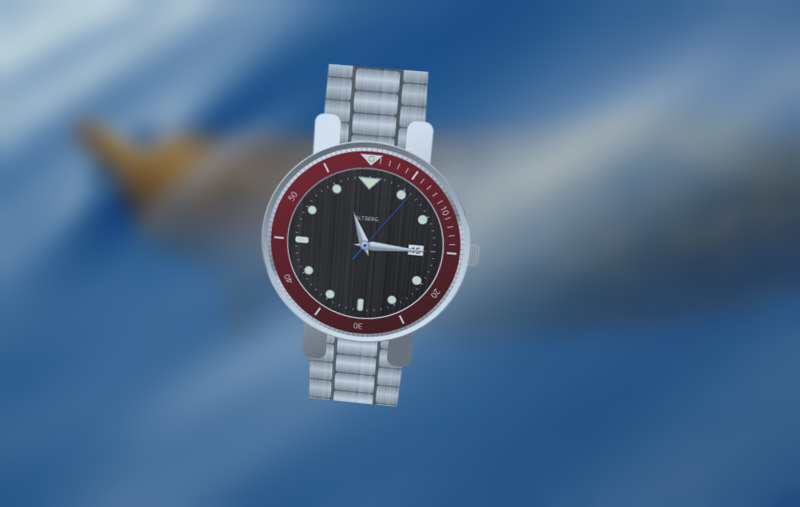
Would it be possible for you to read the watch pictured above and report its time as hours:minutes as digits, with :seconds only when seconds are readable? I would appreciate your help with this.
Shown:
11:15:06
